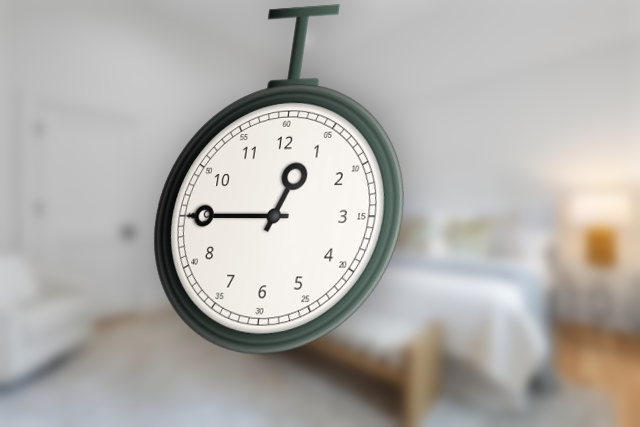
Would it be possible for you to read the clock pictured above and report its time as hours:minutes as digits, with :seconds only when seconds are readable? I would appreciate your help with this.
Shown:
12:45
